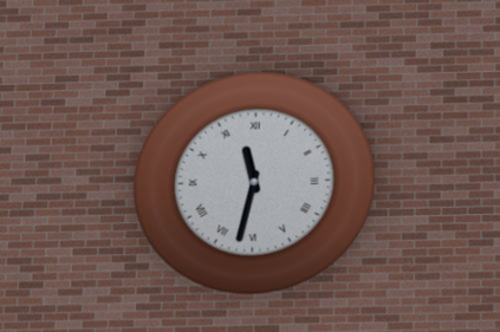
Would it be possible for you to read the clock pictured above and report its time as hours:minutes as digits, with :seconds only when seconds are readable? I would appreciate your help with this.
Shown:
11:32
